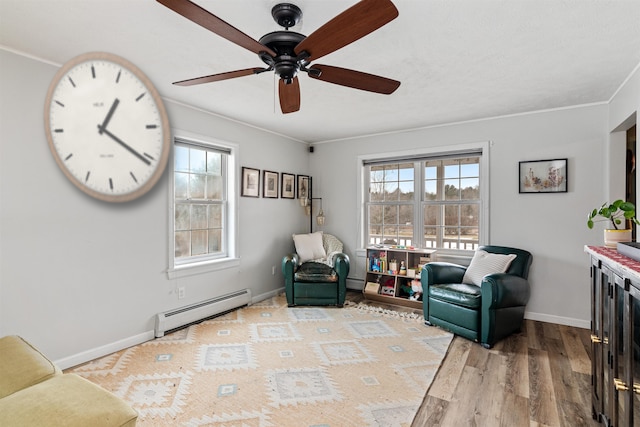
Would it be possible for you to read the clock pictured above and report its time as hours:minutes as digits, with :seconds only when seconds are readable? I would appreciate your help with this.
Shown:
1:21
